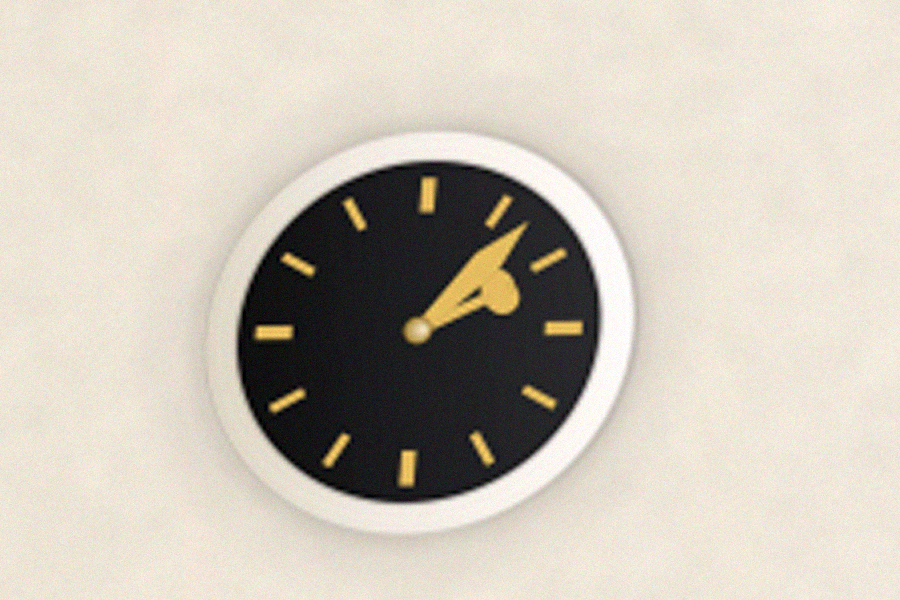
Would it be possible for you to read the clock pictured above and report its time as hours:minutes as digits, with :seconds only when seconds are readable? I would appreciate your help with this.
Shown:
2:07
